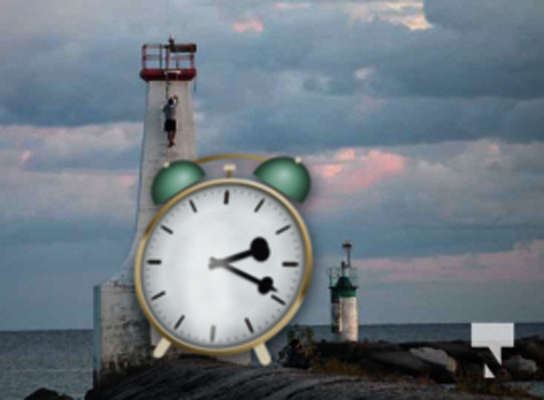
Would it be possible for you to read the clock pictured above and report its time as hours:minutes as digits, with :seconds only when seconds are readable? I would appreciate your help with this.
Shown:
2:19
